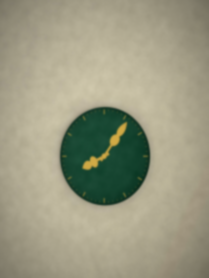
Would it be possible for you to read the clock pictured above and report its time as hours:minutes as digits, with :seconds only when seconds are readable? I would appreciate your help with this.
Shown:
8:06
